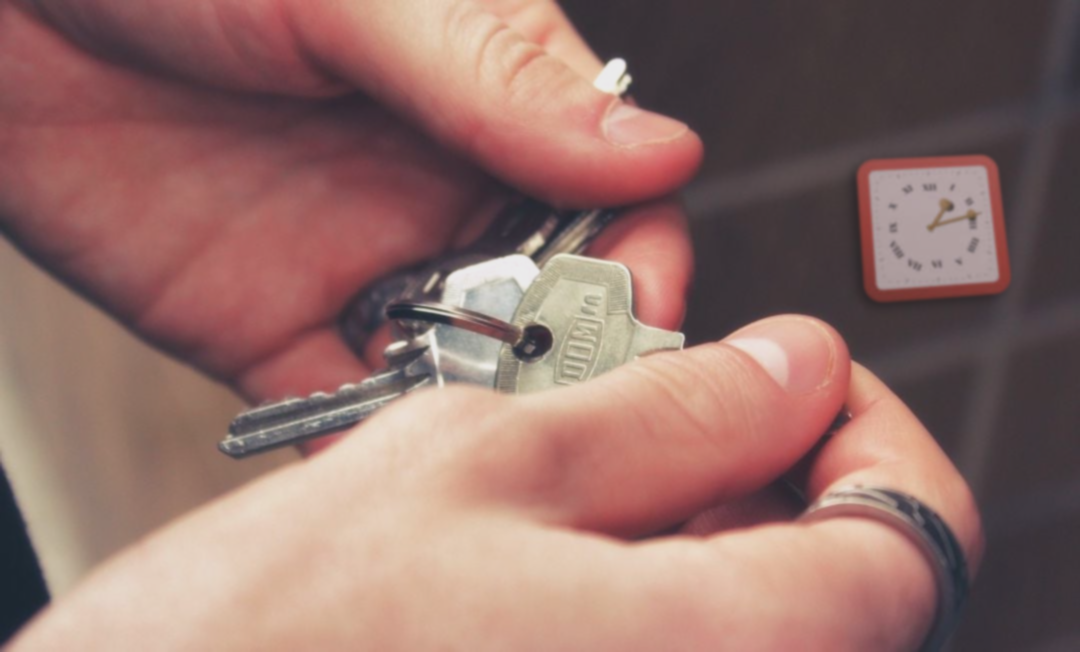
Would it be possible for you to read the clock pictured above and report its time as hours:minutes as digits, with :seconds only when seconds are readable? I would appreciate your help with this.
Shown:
1:13
